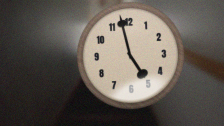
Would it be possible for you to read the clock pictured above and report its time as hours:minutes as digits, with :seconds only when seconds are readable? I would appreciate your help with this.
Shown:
4:58
